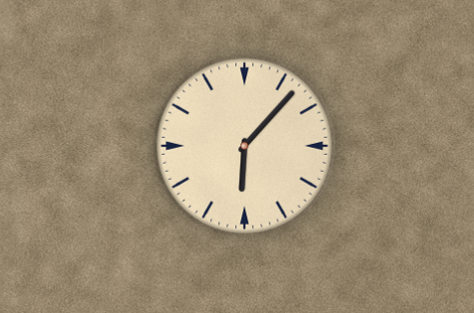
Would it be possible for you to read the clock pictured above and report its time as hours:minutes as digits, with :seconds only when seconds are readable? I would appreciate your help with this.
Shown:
6:07
